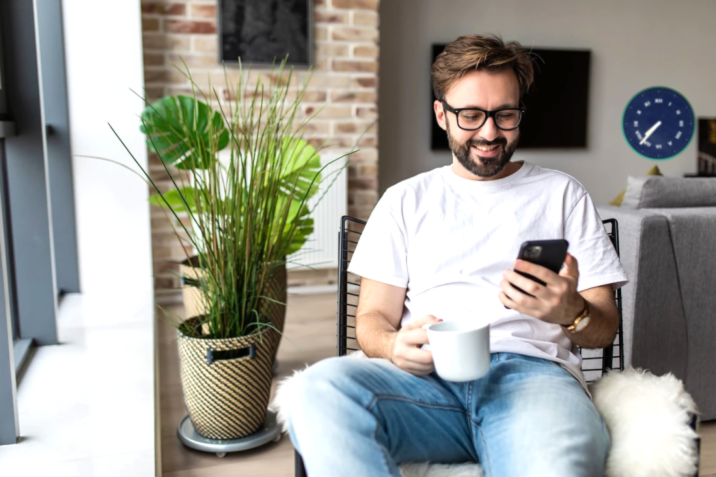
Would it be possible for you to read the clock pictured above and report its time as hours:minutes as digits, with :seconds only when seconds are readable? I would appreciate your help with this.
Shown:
7:37
